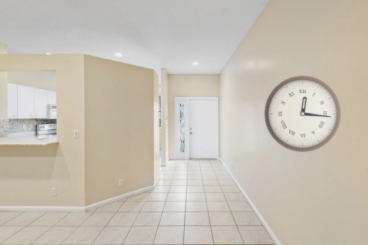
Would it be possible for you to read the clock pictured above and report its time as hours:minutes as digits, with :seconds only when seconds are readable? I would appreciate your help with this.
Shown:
12:16
